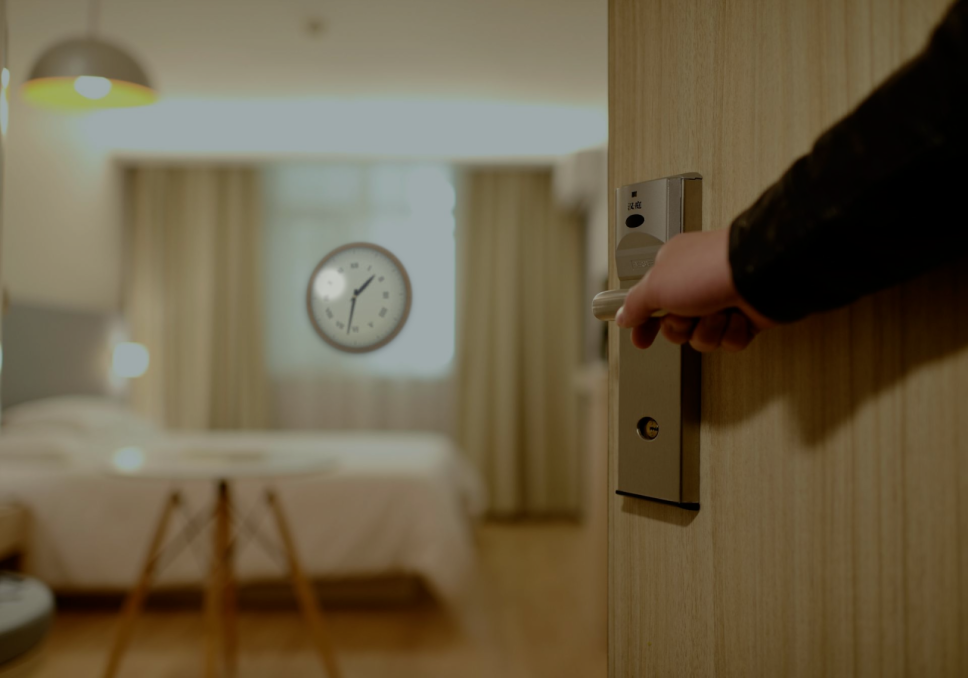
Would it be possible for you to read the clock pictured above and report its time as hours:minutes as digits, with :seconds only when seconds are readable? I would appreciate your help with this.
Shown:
1:32
